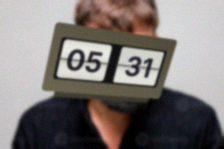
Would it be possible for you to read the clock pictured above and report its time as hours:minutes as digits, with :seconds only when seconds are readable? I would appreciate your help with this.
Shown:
5:31
